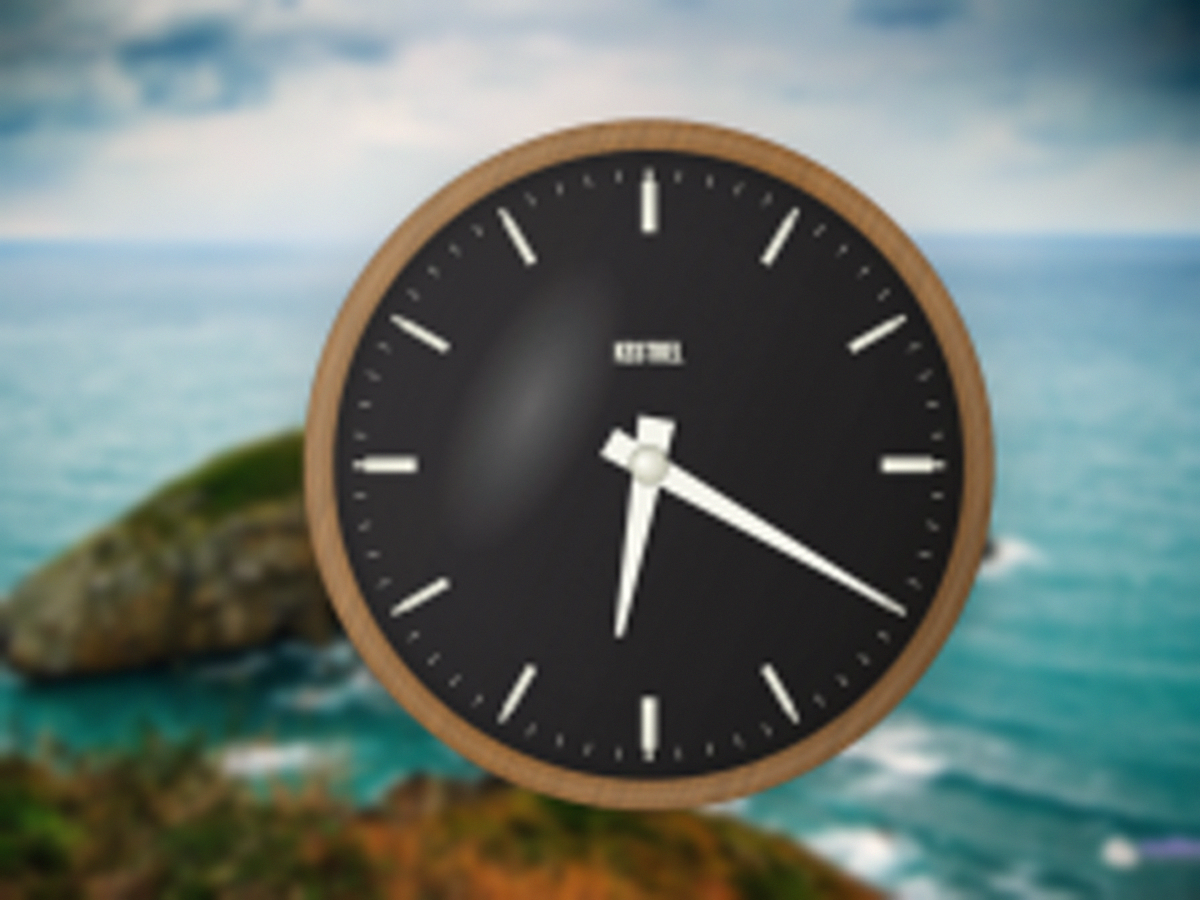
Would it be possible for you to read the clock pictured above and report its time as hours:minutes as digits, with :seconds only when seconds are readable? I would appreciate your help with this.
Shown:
6:20
